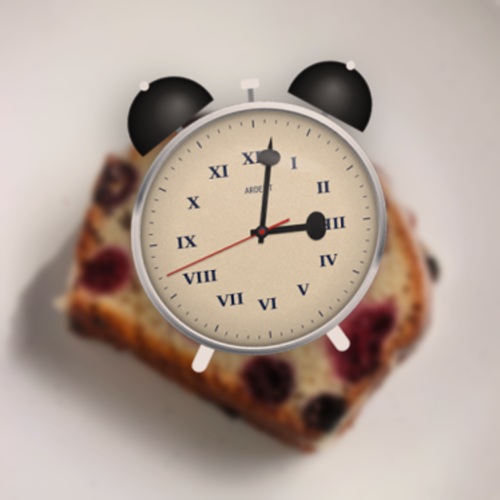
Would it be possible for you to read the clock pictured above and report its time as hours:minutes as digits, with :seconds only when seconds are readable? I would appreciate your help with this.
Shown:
3:01:42
